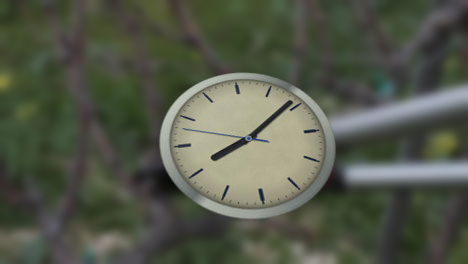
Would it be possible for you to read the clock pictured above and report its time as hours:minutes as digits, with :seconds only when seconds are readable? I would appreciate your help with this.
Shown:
8:08:48
